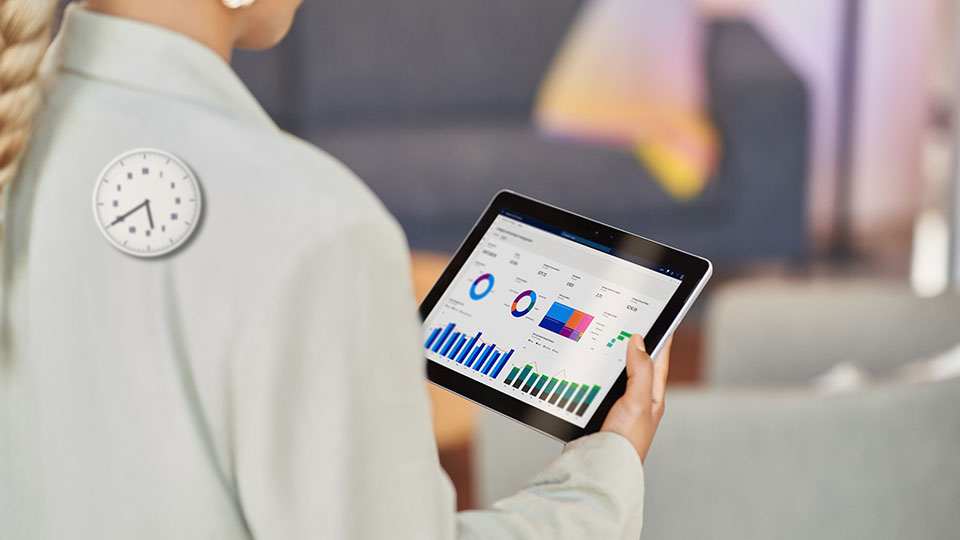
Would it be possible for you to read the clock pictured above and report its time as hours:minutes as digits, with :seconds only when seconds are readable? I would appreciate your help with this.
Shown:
5:40
